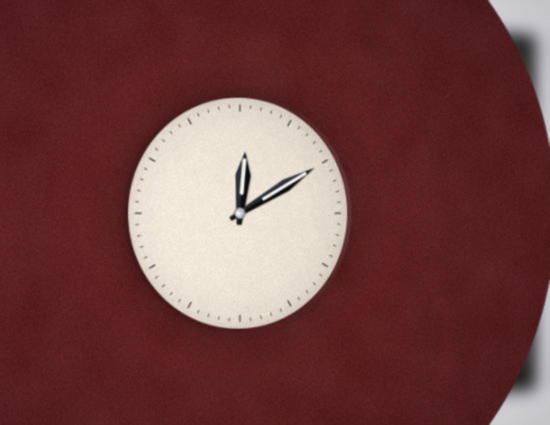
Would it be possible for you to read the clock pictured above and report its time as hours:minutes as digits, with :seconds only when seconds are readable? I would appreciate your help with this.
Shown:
12:10
